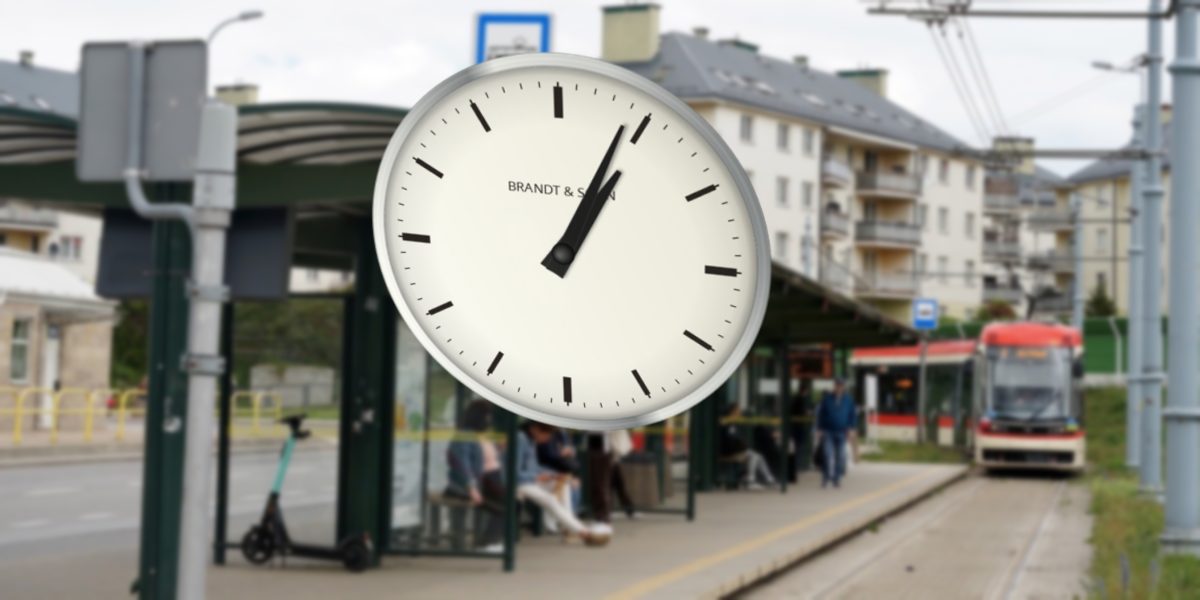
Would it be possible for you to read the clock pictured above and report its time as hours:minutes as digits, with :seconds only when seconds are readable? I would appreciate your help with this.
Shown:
1:04
